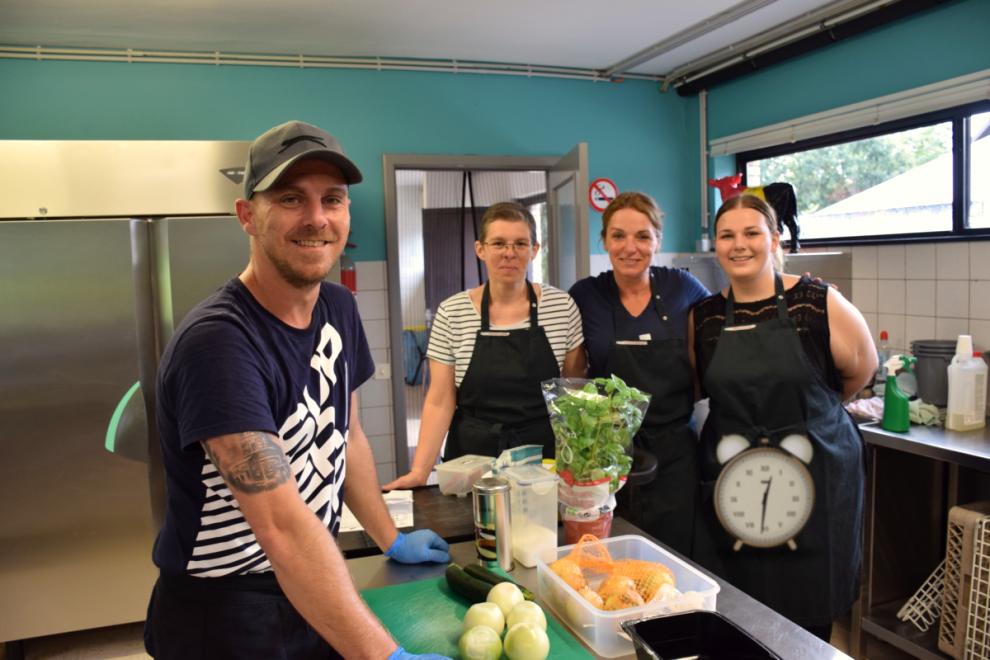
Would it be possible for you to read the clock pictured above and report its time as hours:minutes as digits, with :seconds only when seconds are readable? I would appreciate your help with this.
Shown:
12:31
